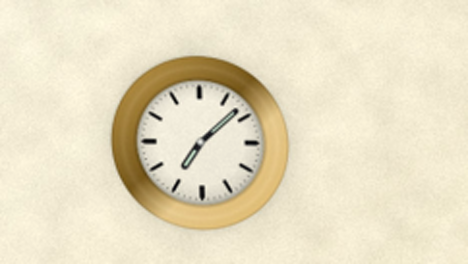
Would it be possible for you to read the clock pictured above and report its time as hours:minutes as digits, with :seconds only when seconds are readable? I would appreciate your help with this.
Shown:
7:08
